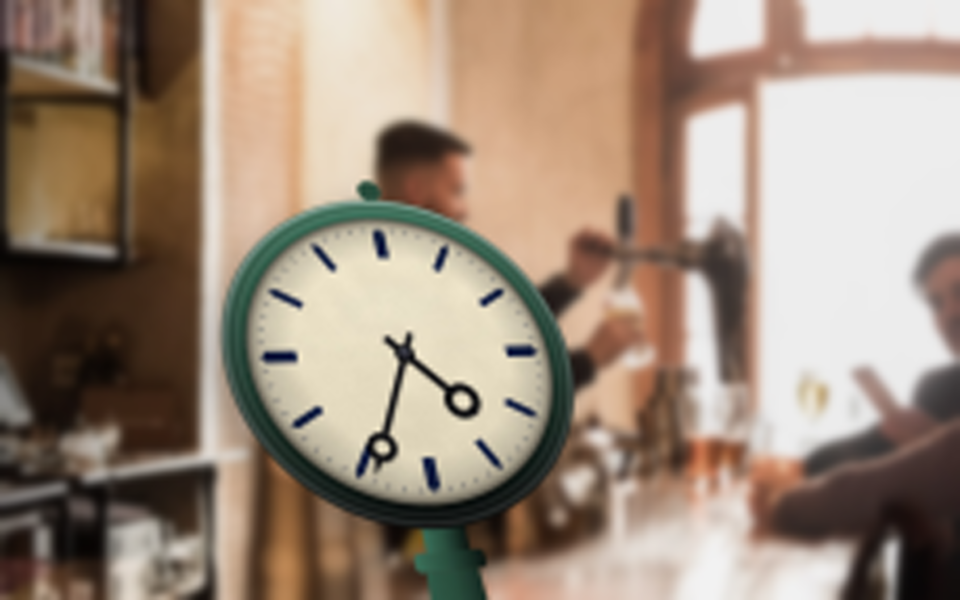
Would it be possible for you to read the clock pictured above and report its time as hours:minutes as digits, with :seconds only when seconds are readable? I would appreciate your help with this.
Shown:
4:34
